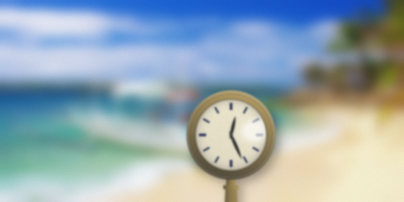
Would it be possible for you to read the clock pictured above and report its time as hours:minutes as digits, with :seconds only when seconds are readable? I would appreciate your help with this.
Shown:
12:26
